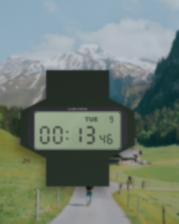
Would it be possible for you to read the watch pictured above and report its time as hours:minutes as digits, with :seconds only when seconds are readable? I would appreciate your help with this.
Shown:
0:13:46
